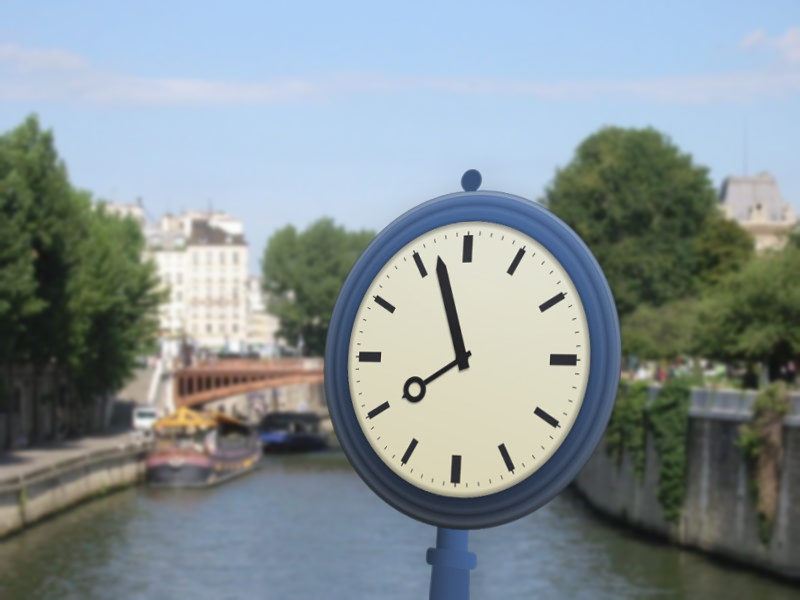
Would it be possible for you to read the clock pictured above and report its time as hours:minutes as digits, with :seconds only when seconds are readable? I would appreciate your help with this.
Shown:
7:57
